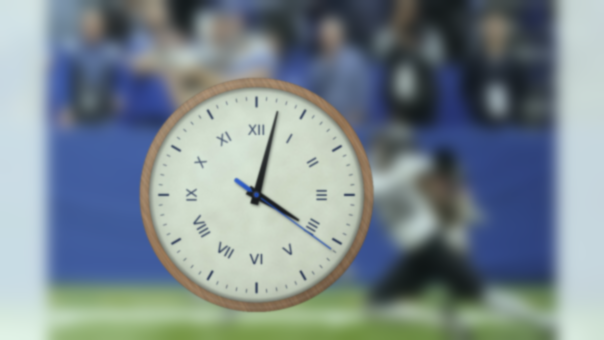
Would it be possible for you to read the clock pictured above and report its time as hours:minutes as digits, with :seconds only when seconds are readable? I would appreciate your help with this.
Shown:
4:02:21
